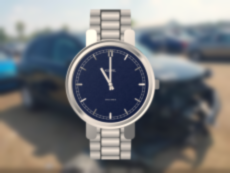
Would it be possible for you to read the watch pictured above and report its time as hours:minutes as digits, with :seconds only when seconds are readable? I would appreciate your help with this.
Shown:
11:00
